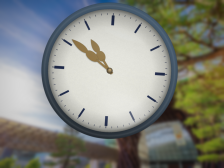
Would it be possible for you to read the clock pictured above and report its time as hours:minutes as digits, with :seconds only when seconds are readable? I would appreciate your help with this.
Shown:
10:51
